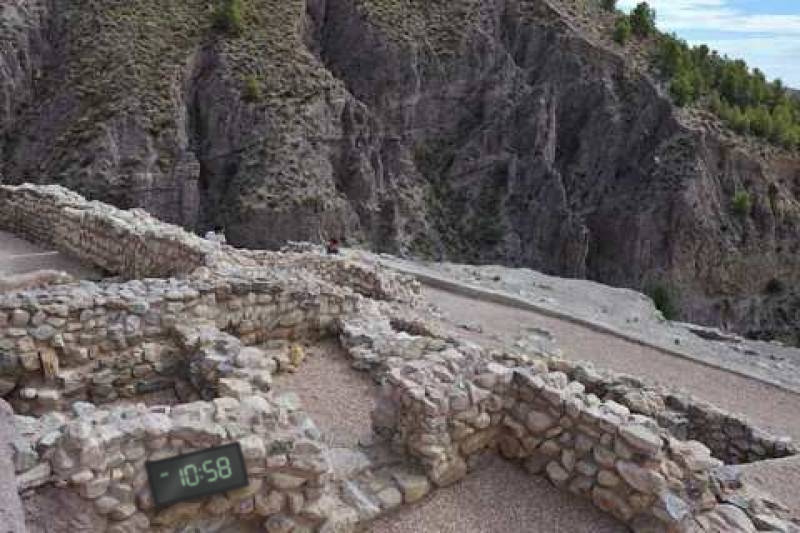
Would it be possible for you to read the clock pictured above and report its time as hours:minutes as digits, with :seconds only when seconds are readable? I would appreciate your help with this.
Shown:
10:58
